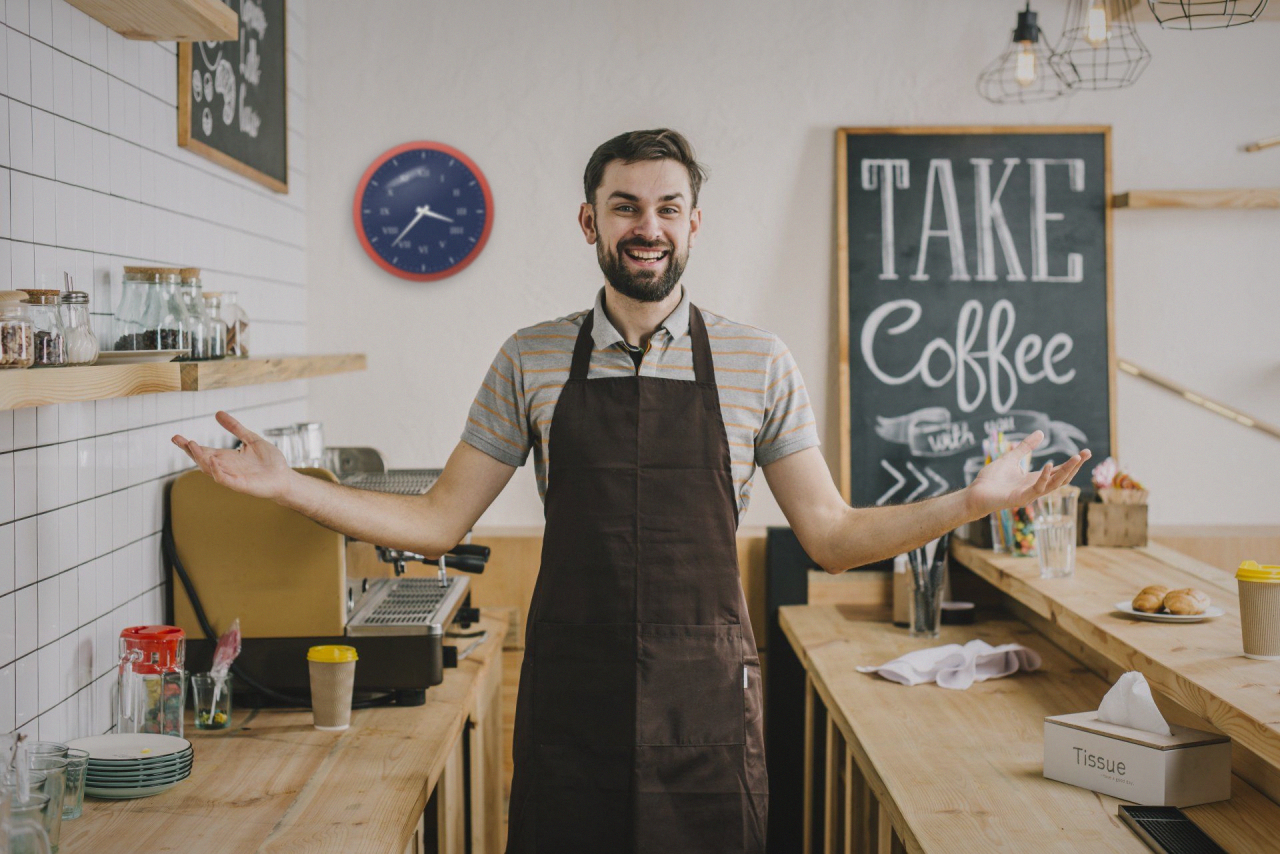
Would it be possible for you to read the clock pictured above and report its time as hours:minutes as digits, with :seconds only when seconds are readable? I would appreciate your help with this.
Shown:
3:37
